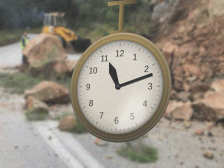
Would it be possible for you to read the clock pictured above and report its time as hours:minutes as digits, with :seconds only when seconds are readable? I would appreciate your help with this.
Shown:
11:12
